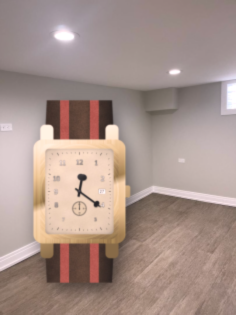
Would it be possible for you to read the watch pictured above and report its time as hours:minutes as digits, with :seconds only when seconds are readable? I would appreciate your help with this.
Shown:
12:21
